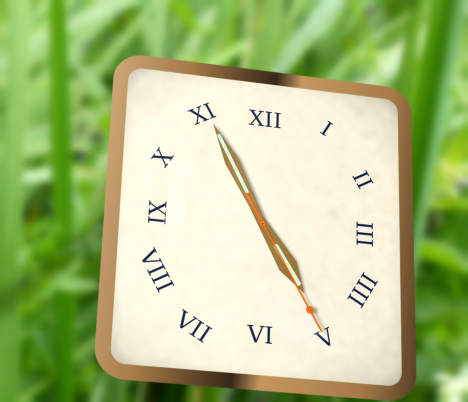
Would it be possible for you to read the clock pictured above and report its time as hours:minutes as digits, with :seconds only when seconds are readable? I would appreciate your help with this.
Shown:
4:55:25
